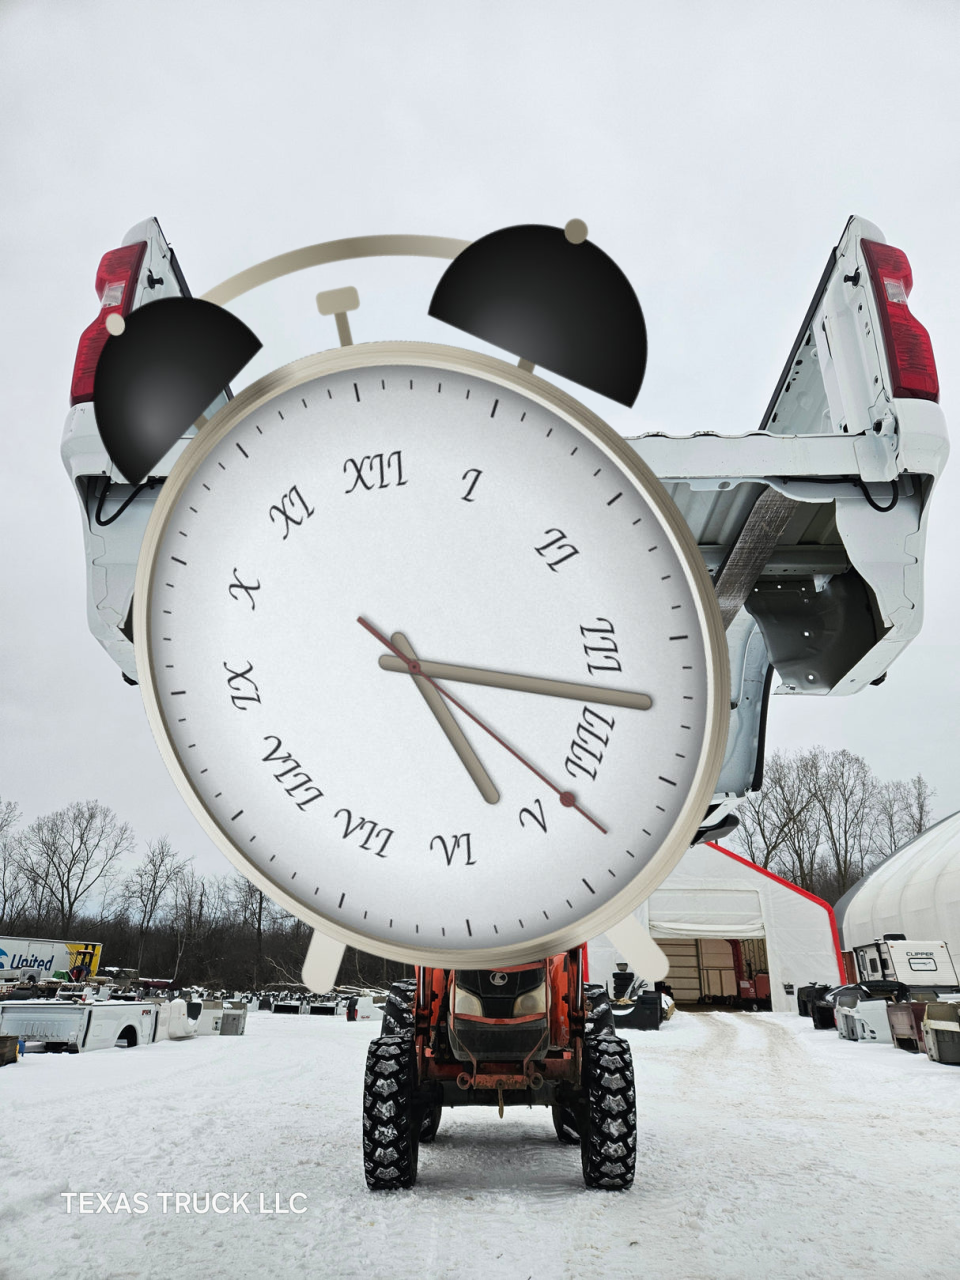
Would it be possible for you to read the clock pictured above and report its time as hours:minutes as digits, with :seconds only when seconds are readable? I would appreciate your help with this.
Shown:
5:17:23
